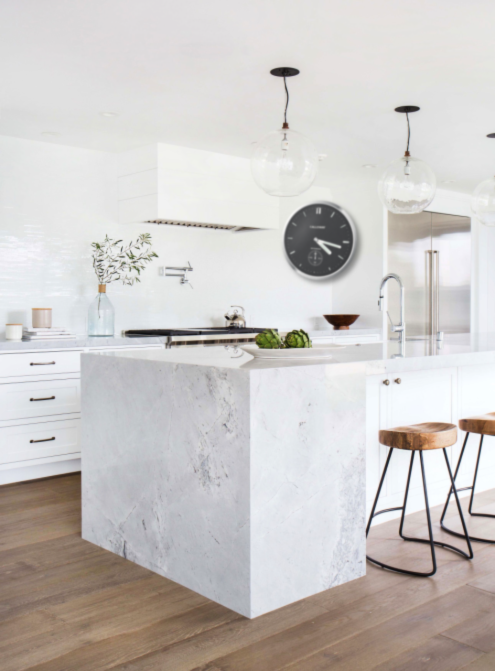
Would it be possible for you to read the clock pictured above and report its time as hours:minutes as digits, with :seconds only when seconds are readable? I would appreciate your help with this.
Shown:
4:17
